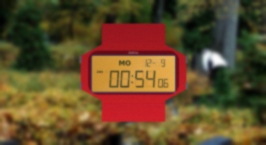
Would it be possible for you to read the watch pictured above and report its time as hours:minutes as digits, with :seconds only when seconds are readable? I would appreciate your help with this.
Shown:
0:54
